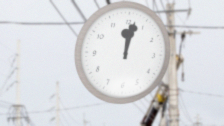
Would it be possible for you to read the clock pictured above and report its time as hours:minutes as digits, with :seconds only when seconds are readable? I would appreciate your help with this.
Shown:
12:02
